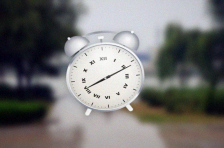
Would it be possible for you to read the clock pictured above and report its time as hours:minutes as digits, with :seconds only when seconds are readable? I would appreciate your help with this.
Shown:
8:11
